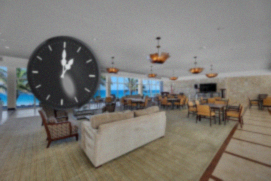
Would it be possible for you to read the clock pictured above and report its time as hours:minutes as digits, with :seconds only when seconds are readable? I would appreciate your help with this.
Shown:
1:00
